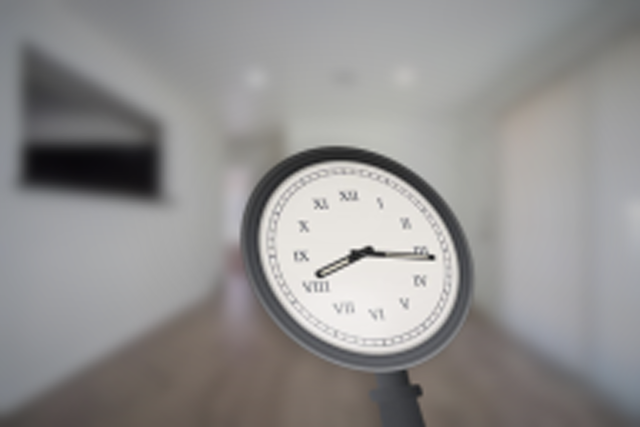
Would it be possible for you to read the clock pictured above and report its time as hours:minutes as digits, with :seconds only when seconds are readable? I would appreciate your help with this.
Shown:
8:16
